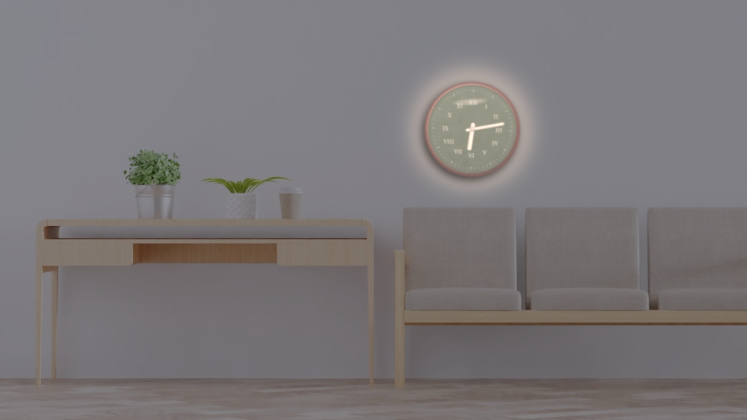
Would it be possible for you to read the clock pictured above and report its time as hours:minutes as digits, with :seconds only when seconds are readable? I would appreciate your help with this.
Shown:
6:13
